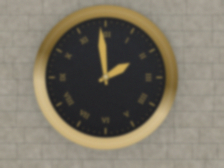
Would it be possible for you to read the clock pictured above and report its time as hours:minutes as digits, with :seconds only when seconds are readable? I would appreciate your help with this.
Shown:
1:59
